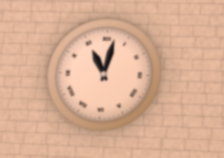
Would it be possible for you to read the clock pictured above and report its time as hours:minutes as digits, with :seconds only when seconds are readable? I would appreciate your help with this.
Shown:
11:02
